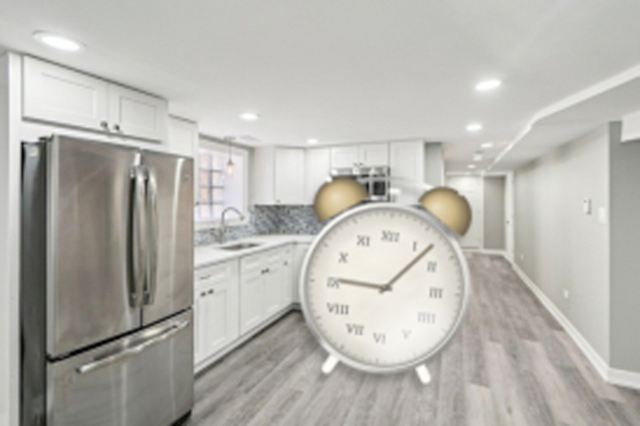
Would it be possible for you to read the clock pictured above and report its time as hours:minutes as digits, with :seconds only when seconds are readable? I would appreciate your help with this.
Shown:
9:07
